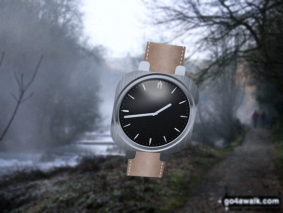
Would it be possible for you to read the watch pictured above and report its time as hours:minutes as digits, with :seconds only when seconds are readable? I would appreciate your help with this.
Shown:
1:43
